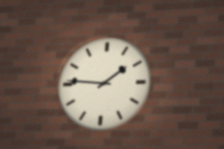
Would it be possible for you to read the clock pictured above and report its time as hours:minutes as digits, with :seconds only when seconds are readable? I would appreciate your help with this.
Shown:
1:46
